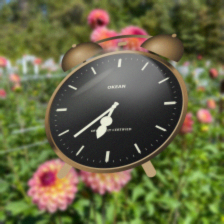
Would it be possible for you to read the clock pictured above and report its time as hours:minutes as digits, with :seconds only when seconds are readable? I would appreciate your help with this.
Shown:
6:38
